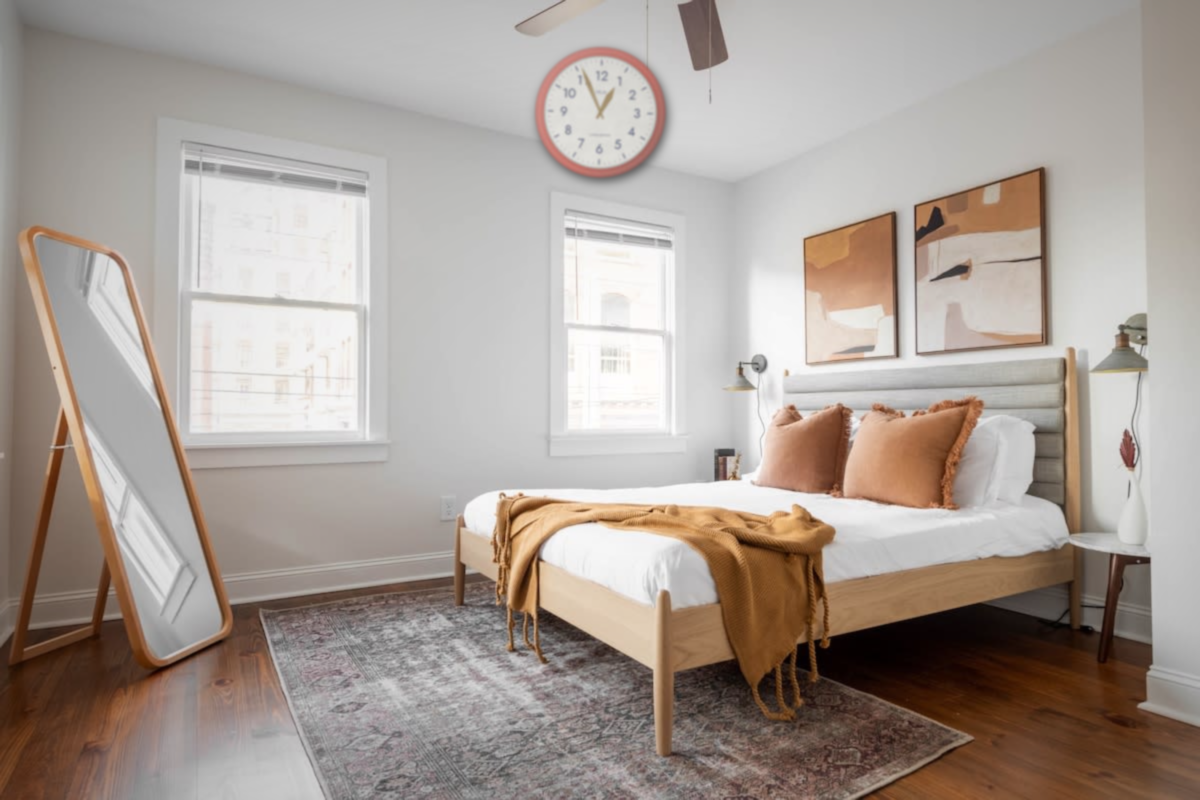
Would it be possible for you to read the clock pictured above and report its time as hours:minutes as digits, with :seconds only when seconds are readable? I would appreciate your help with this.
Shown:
12:56
